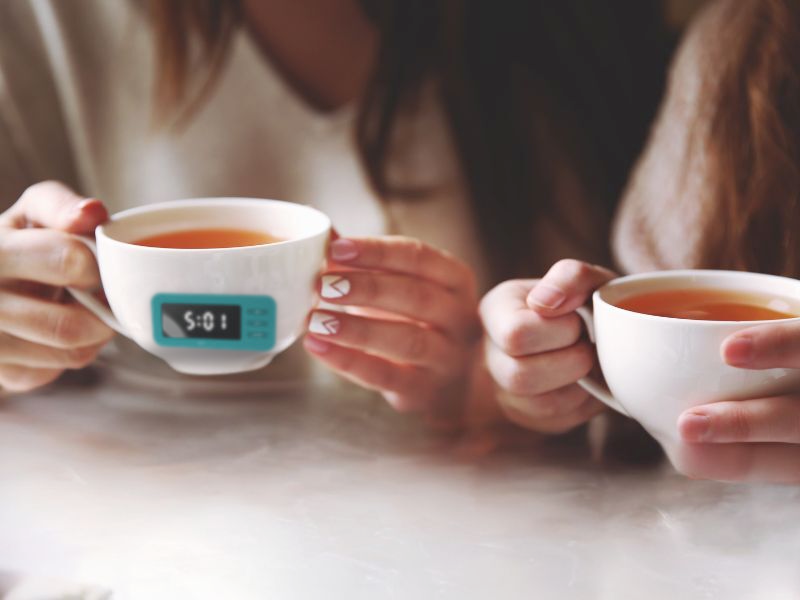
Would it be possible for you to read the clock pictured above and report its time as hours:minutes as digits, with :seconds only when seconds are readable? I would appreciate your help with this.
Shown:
5:01
